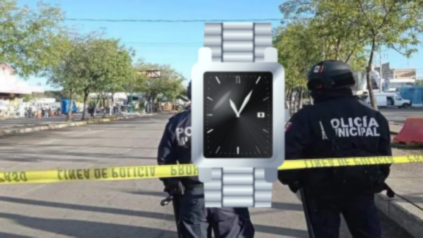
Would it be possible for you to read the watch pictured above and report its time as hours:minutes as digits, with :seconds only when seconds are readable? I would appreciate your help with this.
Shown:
11:05
